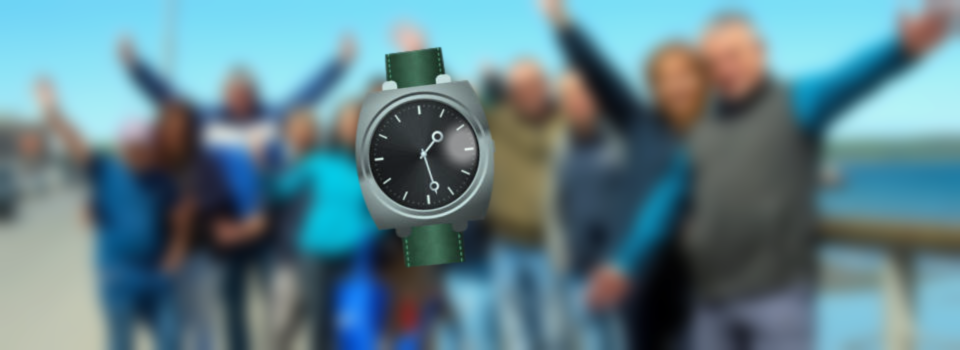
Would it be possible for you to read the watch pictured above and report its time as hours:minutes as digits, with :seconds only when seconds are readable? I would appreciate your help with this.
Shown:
1:28
